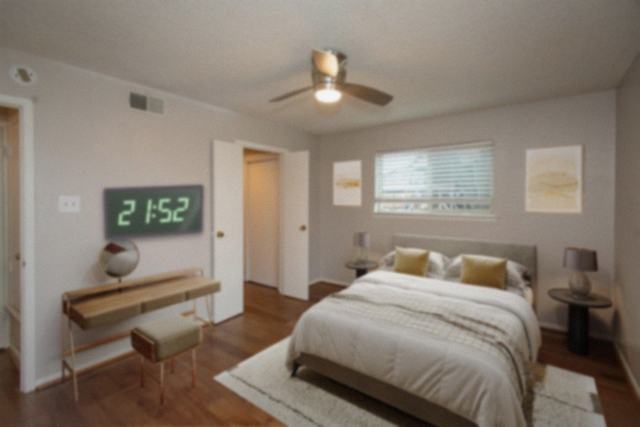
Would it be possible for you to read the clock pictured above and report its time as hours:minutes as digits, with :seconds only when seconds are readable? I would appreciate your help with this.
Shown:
21:52
